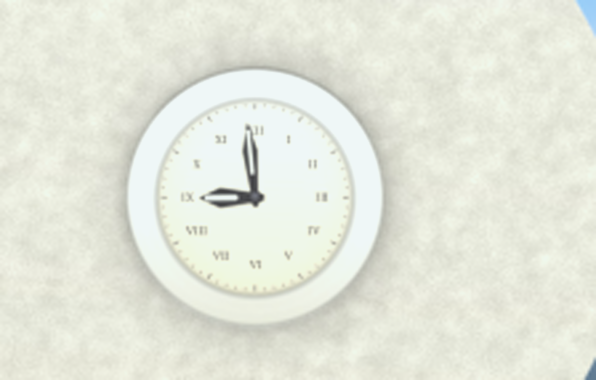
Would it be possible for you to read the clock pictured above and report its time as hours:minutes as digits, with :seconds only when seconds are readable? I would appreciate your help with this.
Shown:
8:59
